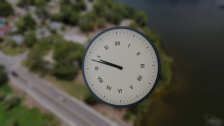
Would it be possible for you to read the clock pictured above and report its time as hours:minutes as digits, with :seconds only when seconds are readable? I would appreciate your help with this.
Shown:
9:48
